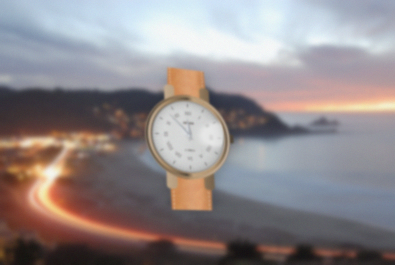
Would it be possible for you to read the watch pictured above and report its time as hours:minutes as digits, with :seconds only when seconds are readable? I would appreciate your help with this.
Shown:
11:53
